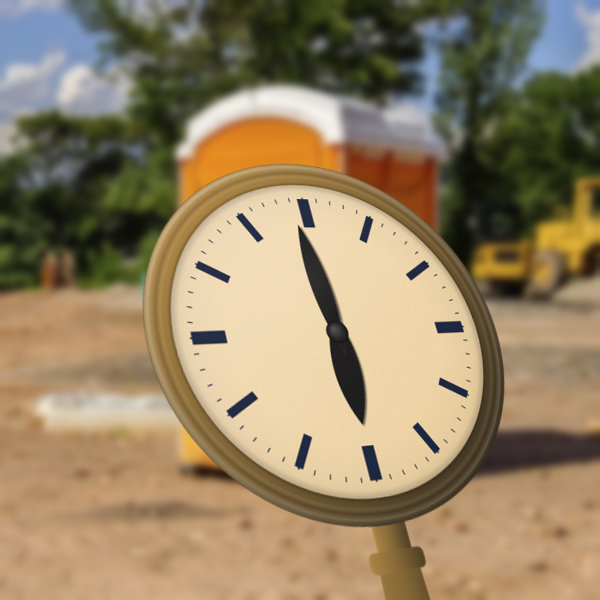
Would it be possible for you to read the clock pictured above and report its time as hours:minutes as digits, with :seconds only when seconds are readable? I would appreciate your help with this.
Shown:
5:59
